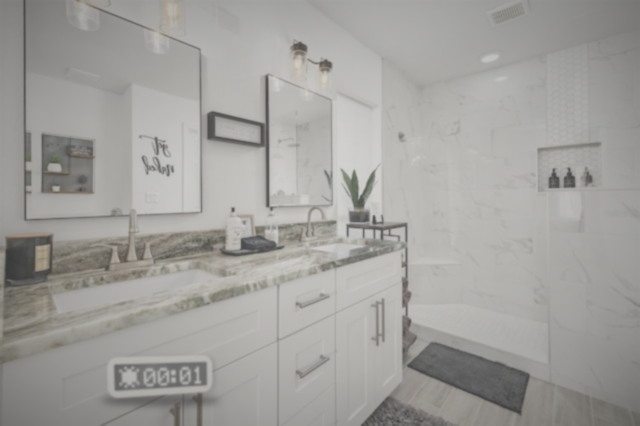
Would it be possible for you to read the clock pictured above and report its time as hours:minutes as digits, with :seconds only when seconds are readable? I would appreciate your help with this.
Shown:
0:01
